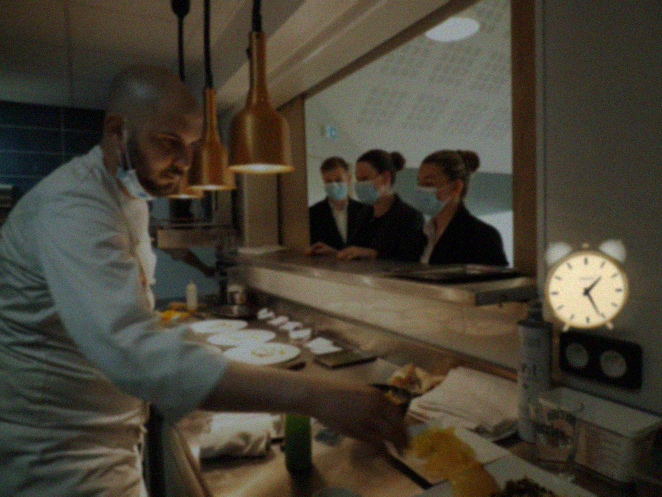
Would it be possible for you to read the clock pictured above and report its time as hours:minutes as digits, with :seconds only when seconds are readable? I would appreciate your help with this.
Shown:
1:26
